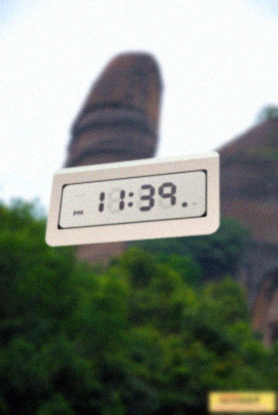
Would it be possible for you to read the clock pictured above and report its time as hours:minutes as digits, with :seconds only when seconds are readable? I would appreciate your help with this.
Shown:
11:39
